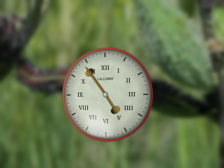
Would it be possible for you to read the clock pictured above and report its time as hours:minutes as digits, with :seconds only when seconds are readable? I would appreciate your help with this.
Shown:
4:54
